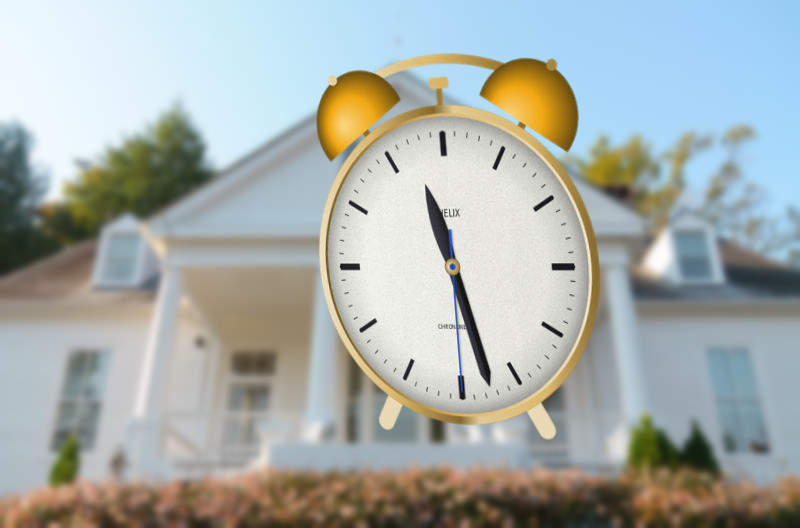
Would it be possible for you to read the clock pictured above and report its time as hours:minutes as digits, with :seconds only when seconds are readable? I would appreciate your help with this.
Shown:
11:27:30
